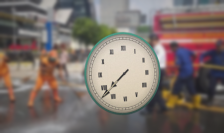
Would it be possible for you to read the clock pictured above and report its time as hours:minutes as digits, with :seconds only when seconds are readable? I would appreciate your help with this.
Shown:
7:38
